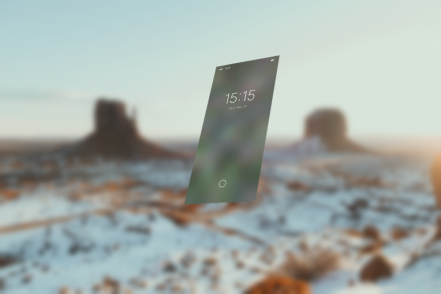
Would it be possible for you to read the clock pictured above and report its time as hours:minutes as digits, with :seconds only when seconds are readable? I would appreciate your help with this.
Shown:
15:15
